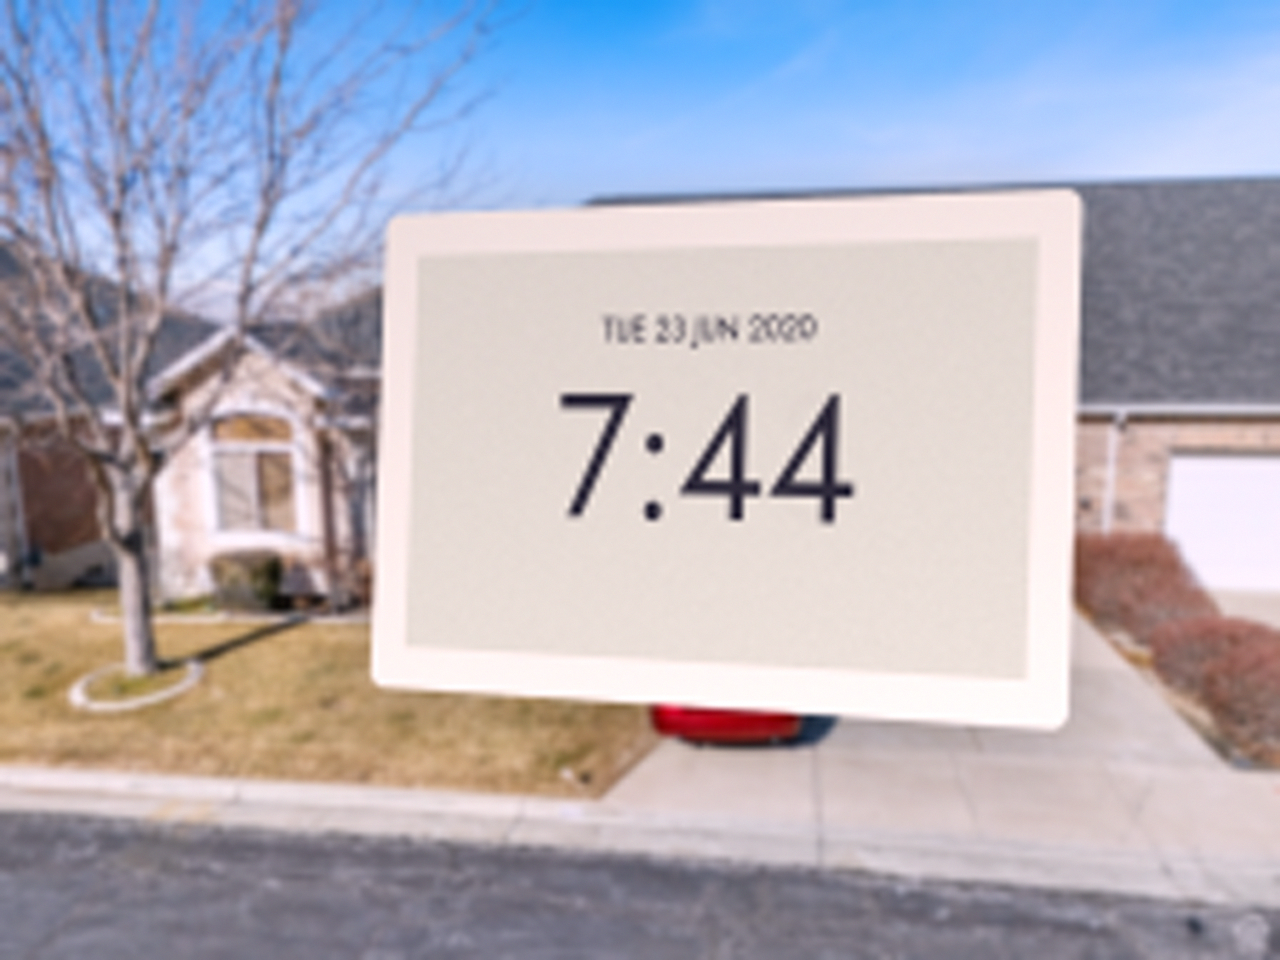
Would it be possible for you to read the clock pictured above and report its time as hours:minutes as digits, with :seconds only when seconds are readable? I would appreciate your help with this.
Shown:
7:44
